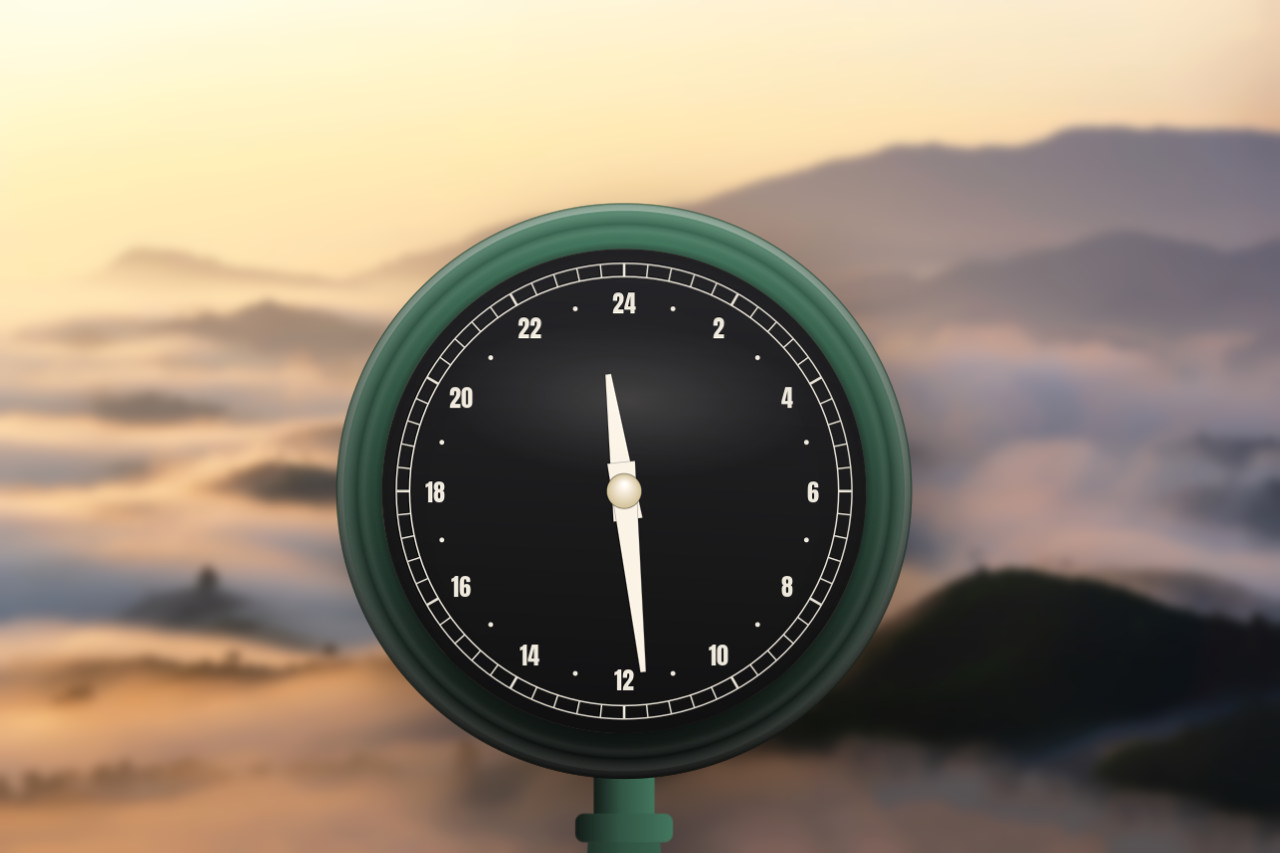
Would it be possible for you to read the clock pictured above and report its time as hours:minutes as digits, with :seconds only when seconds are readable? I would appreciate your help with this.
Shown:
23:29
